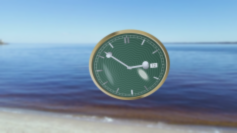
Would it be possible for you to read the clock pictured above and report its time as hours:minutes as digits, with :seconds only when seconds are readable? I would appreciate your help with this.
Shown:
2:52
